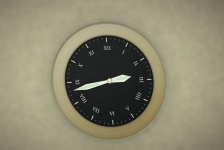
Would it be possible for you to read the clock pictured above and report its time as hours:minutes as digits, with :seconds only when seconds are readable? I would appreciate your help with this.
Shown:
2:43
